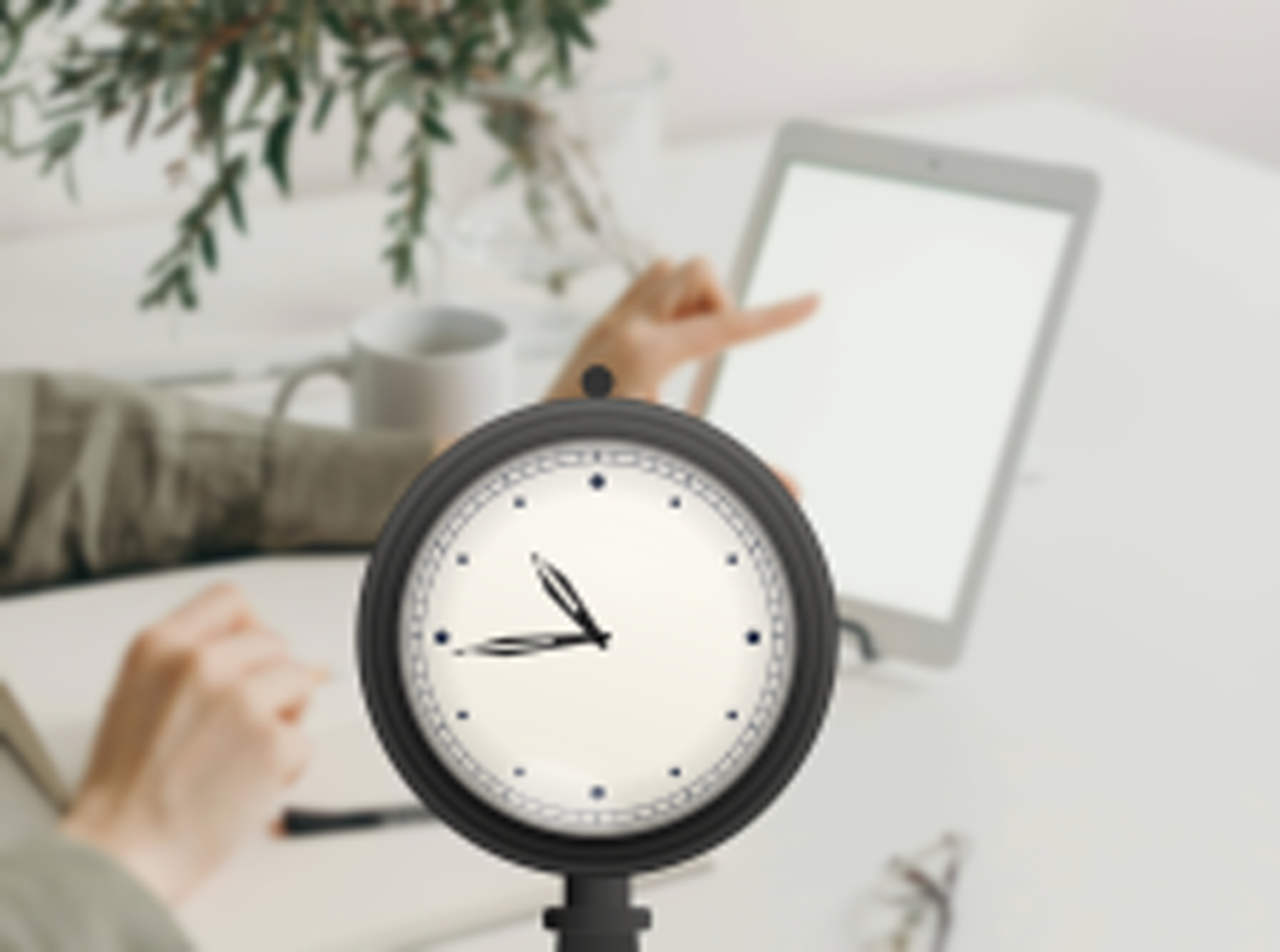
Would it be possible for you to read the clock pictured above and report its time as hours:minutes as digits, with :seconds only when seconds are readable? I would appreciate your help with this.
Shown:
10:44
